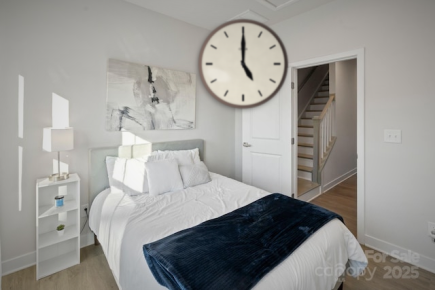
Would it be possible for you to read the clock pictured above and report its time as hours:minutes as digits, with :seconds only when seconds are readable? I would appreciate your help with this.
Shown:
5:00
